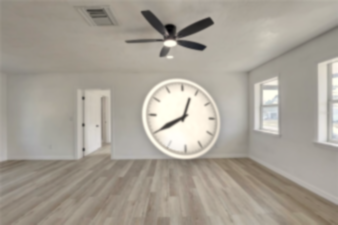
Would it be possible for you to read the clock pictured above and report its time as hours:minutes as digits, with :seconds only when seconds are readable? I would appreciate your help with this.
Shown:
12:40
